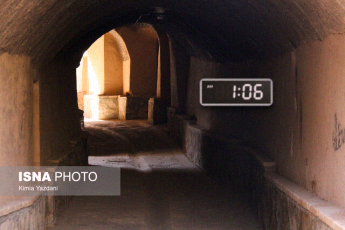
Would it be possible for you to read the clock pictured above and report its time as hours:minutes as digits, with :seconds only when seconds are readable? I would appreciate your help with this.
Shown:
1:06
